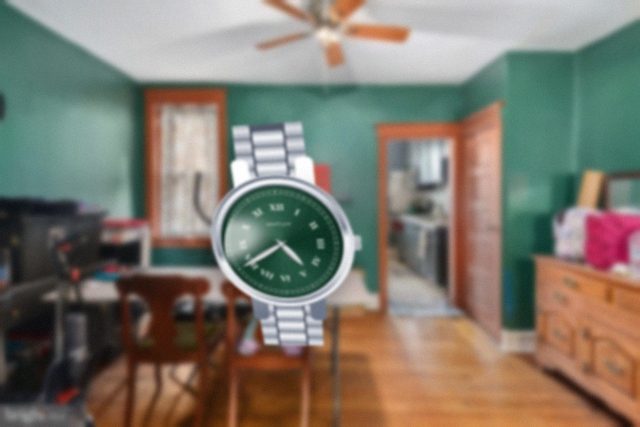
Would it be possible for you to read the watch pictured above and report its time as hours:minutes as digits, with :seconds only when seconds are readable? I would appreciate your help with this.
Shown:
4:40
